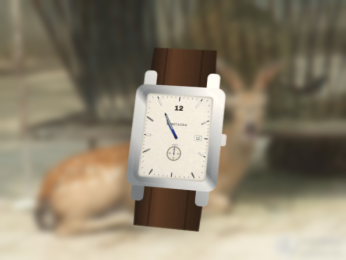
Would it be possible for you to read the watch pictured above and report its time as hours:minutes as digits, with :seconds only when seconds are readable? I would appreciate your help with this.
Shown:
10:55
